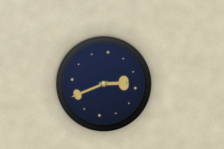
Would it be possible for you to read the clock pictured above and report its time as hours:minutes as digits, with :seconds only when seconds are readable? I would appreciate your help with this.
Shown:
2:40
